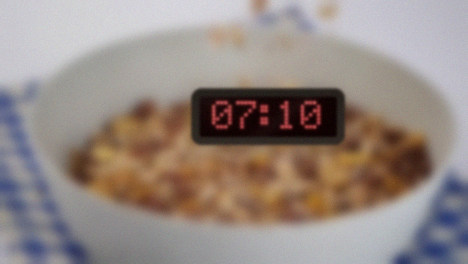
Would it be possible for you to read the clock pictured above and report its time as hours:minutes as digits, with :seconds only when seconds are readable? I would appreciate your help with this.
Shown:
7:10
